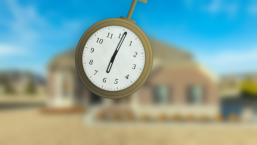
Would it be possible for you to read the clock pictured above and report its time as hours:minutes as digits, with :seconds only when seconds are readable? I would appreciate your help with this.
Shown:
6:01
